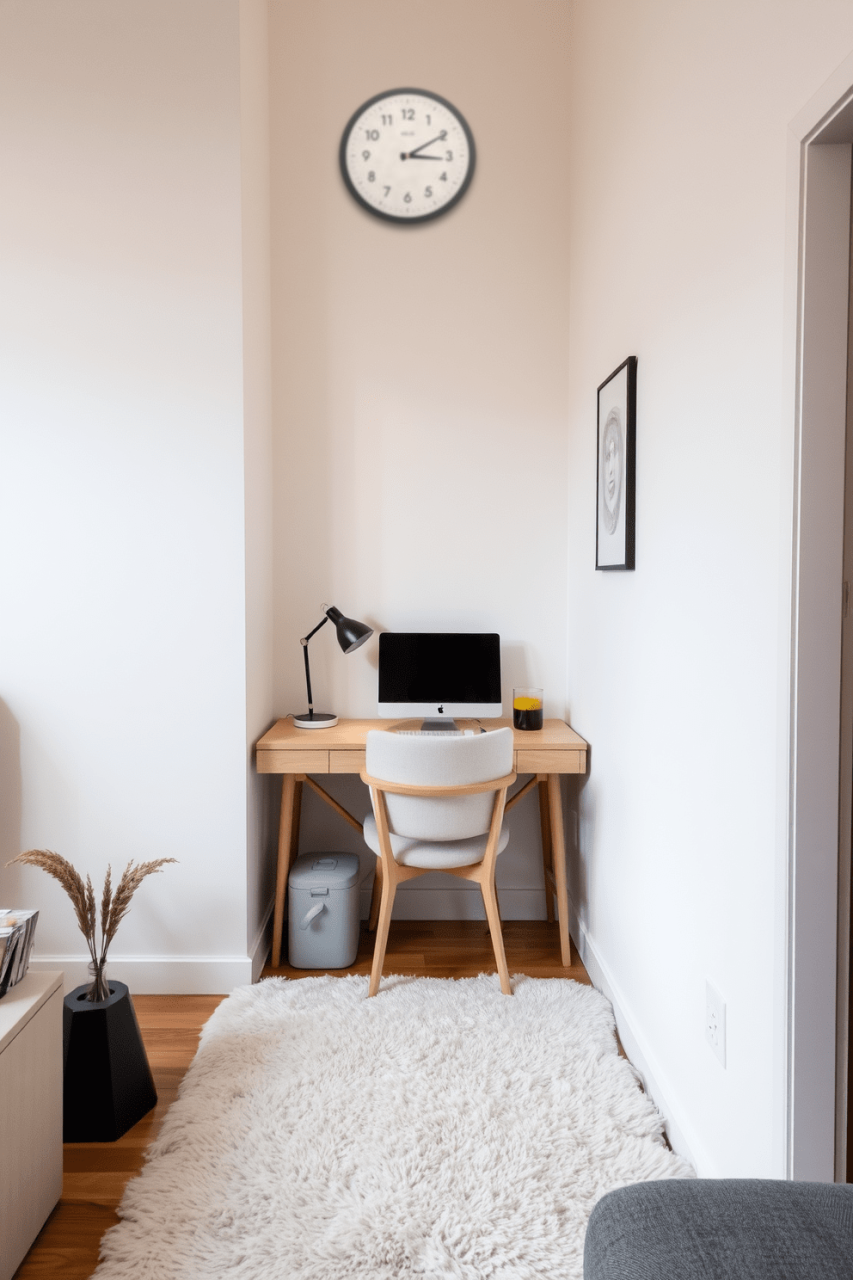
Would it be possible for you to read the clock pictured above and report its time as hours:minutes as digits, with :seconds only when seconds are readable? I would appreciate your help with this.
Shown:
3:10
